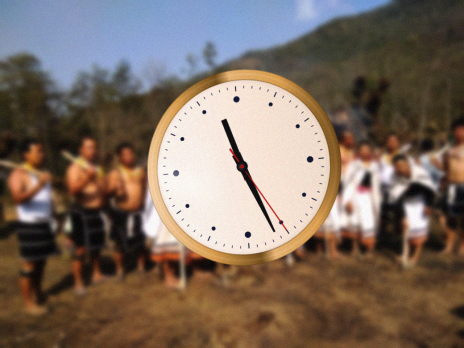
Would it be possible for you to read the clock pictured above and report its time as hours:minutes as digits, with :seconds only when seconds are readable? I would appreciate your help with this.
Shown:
11:26:25
